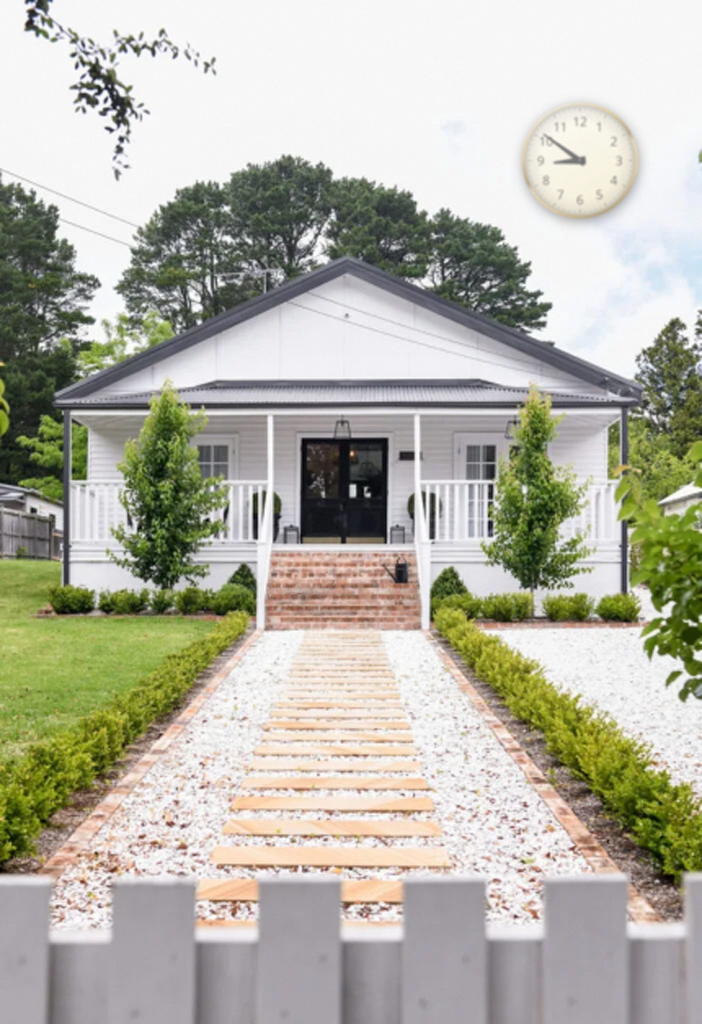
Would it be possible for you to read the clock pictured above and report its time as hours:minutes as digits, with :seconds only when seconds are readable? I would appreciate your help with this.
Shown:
8:51
